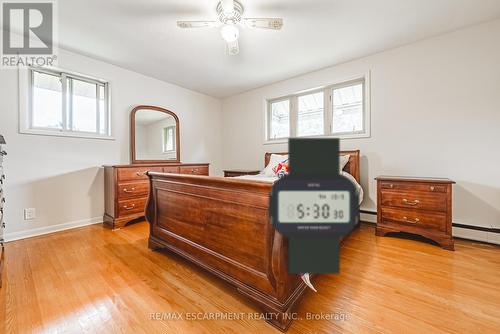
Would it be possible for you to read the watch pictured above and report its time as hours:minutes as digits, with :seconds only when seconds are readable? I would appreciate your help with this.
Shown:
5:30
